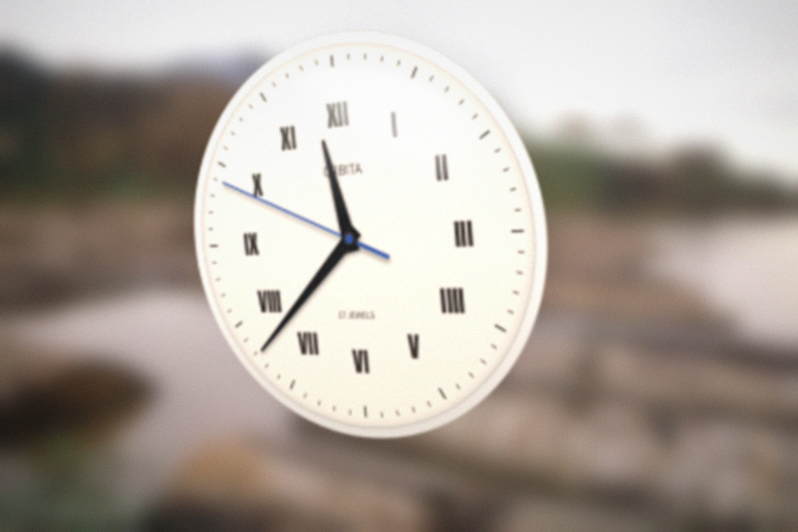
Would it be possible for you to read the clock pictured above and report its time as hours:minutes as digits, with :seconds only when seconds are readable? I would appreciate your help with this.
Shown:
11:37:49
